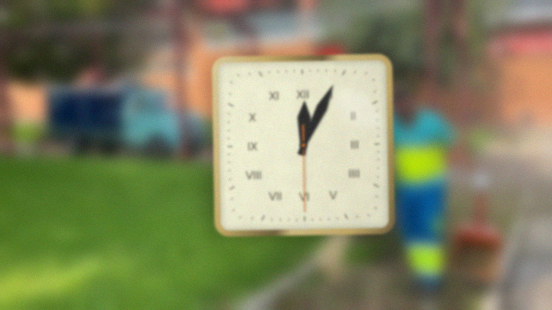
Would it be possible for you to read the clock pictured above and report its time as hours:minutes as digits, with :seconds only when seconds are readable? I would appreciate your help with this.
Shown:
12:04:30
